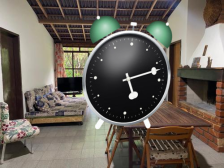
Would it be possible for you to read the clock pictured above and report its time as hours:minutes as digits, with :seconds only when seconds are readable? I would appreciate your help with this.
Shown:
5:12
